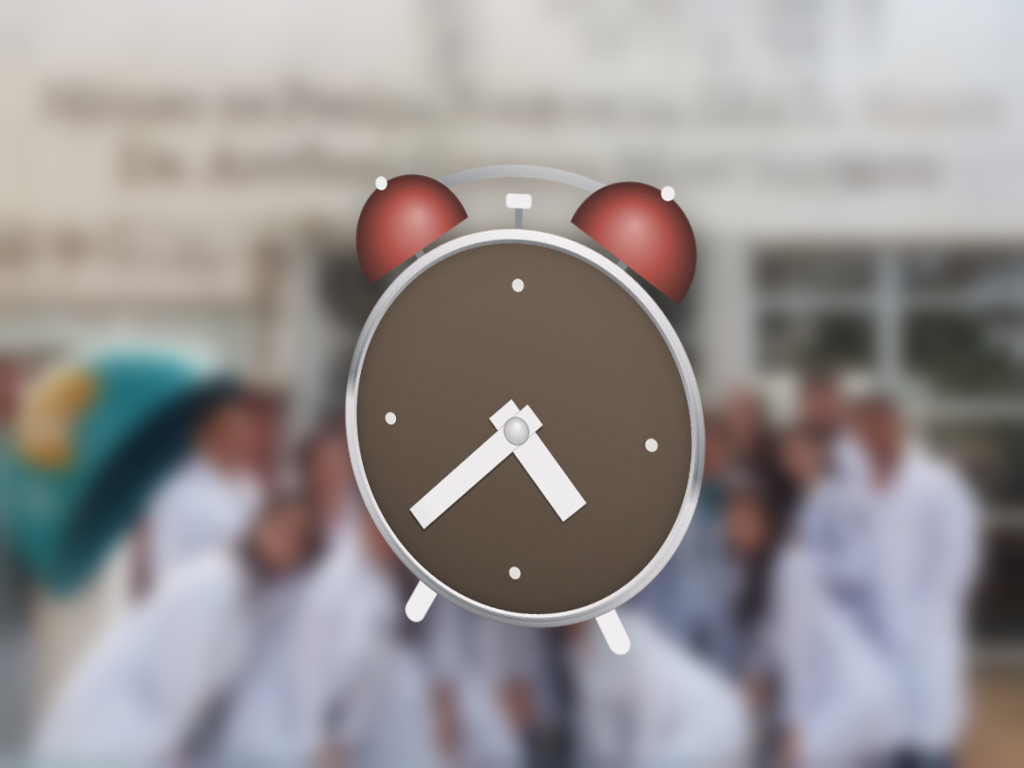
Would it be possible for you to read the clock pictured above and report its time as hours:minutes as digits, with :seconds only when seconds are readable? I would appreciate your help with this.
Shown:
4:38
